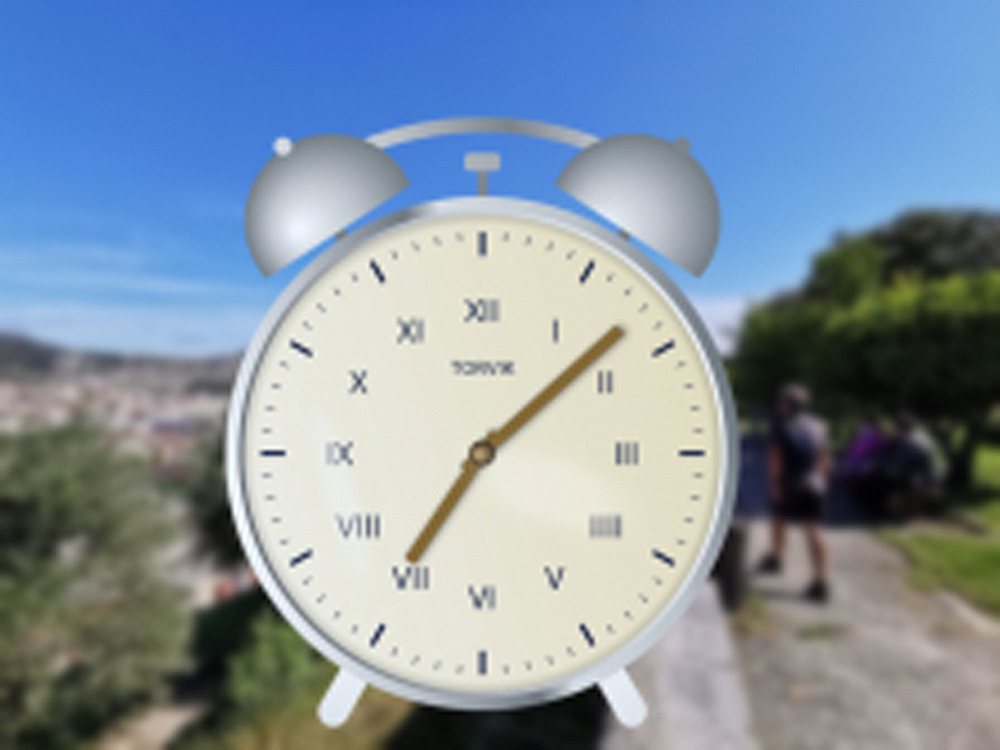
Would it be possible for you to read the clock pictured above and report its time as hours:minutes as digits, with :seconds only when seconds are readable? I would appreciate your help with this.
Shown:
7:08
